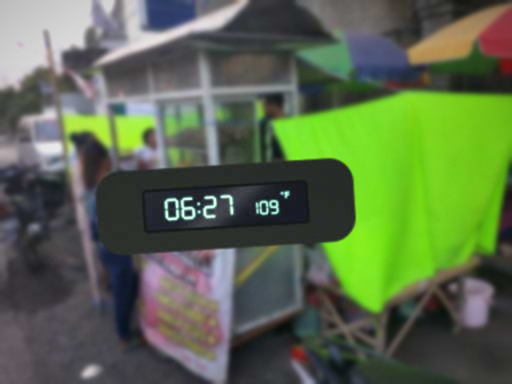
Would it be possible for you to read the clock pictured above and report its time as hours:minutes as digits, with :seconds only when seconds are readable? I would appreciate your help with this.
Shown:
6:27
